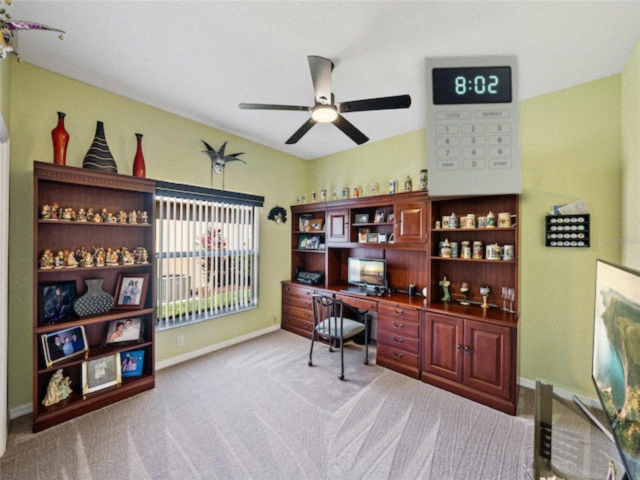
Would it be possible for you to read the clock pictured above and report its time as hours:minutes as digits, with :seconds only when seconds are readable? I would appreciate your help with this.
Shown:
8:02
